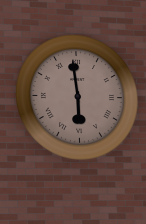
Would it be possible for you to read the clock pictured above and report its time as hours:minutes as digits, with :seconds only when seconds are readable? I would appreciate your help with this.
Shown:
5:59
